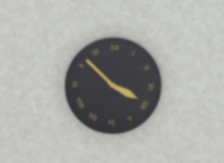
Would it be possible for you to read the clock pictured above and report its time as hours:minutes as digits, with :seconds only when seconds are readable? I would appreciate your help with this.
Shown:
3:52
